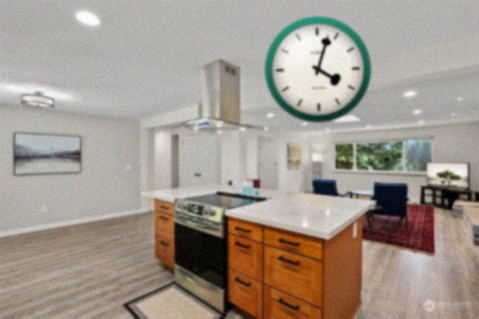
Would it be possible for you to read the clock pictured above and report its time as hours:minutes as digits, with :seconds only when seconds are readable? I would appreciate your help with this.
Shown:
4:03
